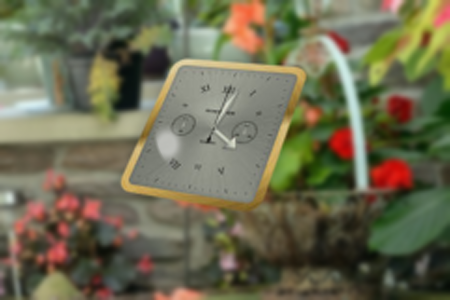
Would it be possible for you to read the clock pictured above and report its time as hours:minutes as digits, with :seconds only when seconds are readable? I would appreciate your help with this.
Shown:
4:02
